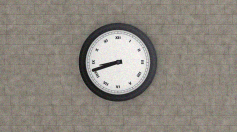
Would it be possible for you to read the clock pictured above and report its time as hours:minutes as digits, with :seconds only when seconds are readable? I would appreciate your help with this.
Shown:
8:42
